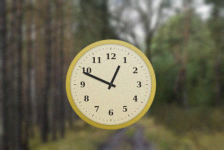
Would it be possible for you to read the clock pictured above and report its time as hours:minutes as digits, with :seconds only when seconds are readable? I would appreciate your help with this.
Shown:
12:49
